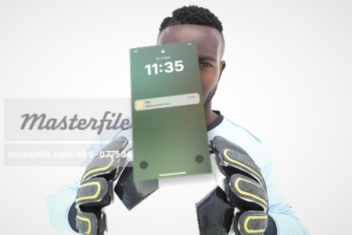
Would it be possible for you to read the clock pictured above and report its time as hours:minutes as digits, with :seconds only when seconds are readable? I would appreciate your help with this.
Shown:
11:35
